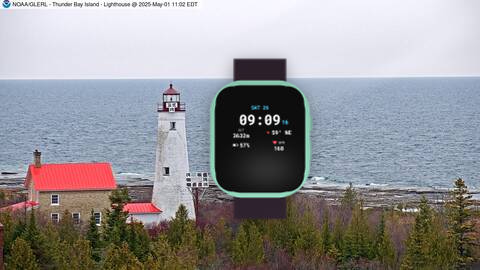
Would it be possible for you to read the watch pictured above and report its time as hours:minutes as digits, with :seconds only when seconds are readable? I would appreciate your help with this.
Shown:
9:09
